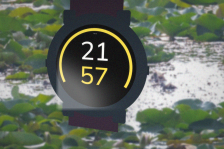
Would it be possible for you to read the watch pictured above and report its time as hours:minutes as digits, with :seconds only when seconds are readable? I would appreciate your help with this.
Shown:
21:57
